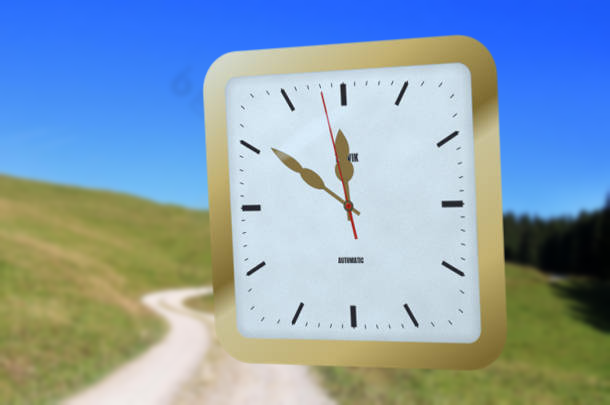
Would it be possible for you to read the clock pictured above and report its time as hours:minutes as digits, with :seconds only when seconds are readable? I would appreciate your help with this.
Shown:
11:50:58
